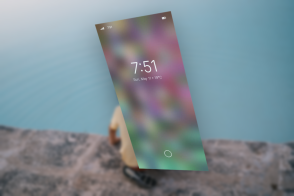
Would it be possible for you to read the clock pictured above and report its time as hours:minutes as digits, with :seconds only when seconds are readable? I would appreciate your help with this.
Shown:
7:51
